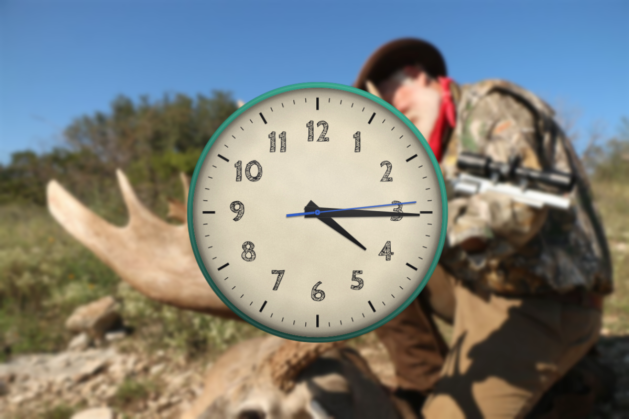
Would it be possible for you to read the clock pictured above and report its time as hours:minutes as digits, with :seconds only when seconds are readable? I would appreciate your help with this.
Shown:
4:15:14
